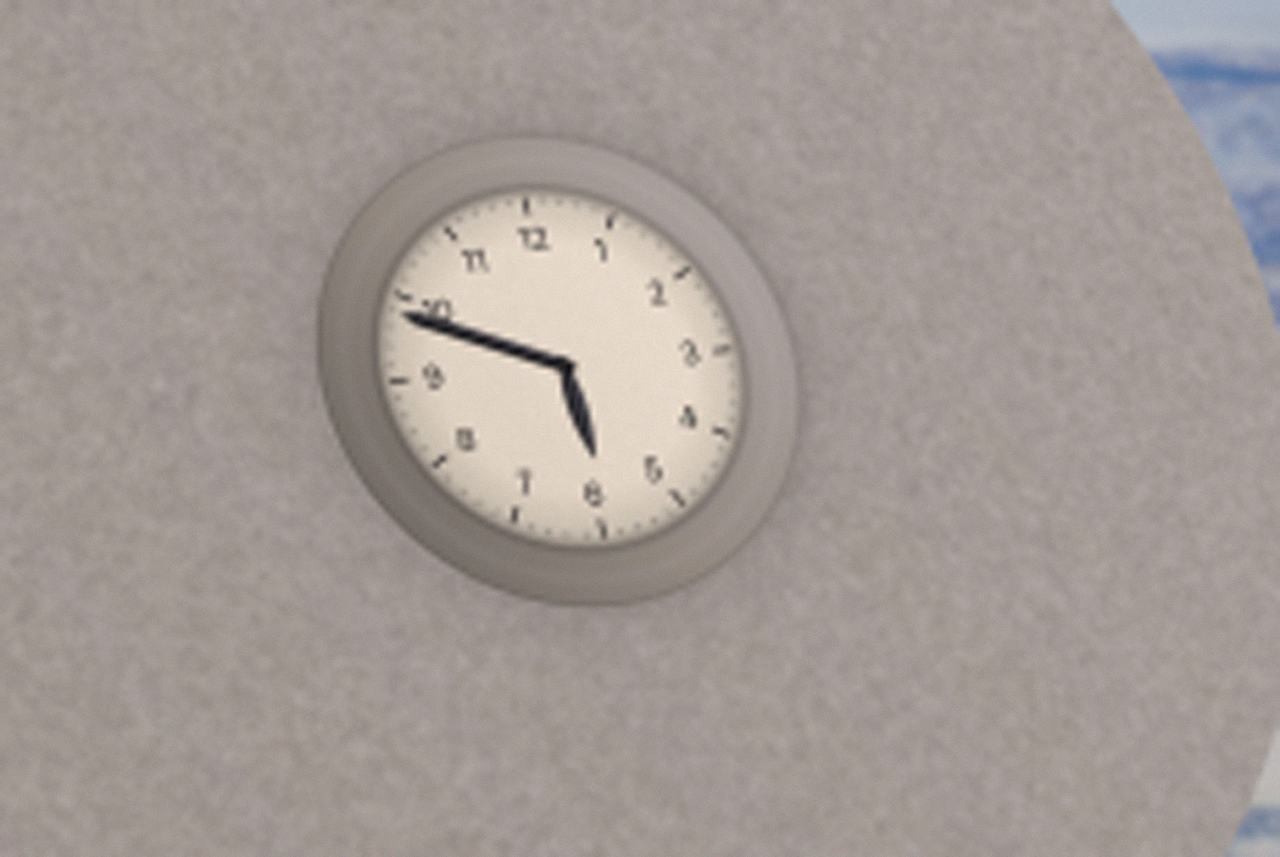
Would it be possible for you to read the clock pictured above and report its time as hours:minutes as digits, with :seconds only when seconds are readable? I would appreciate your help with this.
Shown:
5:49
